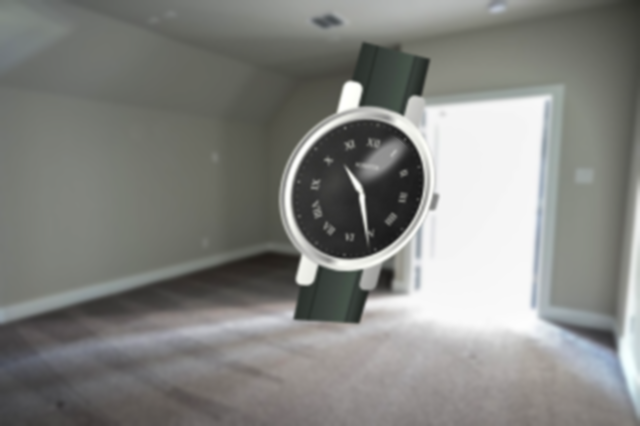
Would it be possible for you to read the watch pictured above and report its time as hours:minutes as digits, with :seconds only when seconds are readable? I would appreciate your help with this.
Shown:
10:26
